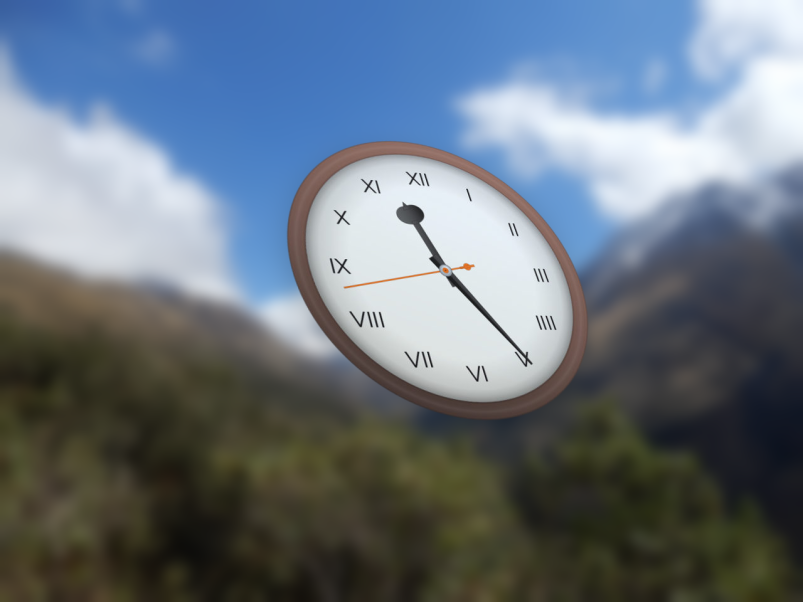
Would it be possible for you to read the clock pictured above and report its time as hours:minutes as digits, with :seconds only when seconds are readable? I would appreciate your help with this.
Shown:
11:24:43
